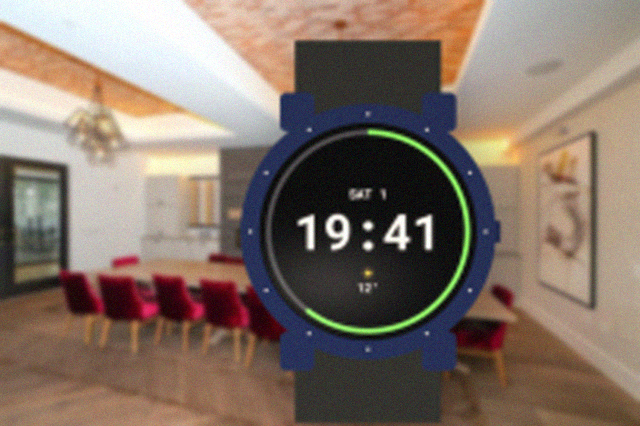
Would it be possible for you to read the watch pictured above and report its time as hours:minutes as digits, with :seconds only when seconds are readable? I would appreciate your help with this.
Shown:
19:41
